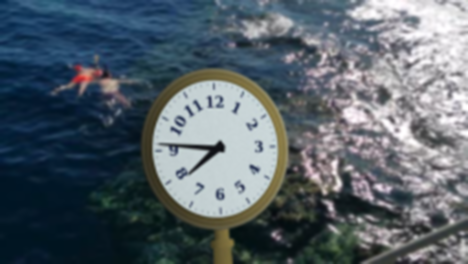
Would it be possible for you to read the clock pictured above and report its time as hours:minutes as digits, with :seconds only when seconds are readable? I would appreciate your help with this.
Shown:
7:46
